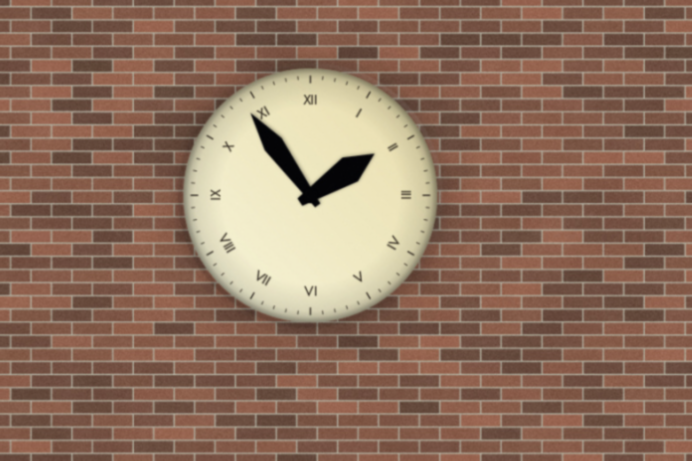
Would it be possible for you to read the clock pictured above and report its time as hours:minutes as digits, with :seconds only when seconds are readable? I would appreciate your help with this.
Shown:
1:54
